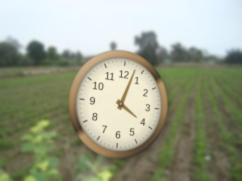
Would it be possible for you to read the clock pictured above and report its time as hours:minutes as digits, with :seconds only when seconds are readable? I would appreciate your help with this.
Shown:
4:03
